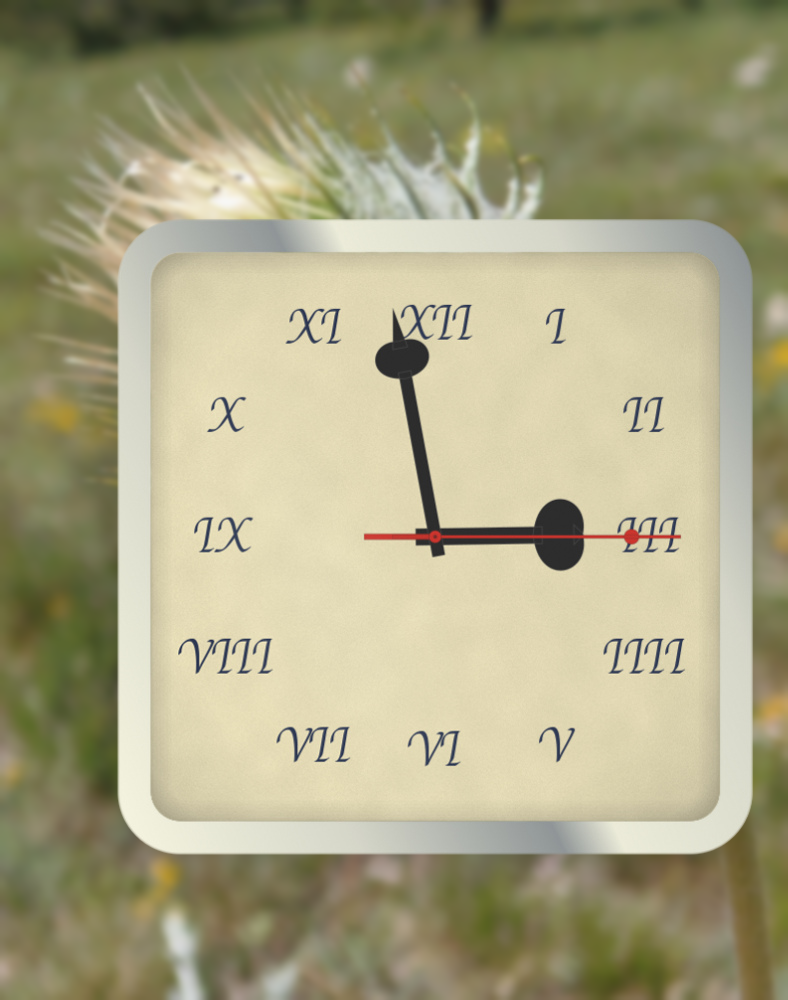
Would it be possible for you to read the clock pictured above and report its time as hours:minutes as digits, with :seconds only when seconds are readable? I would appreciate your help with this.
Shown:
2:58:15
